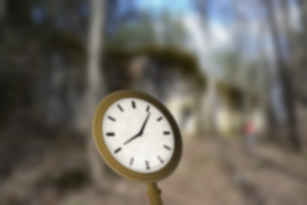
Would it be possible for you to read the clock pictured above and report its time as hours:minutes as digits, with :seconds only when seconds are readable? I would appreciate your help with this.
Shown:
8:06
